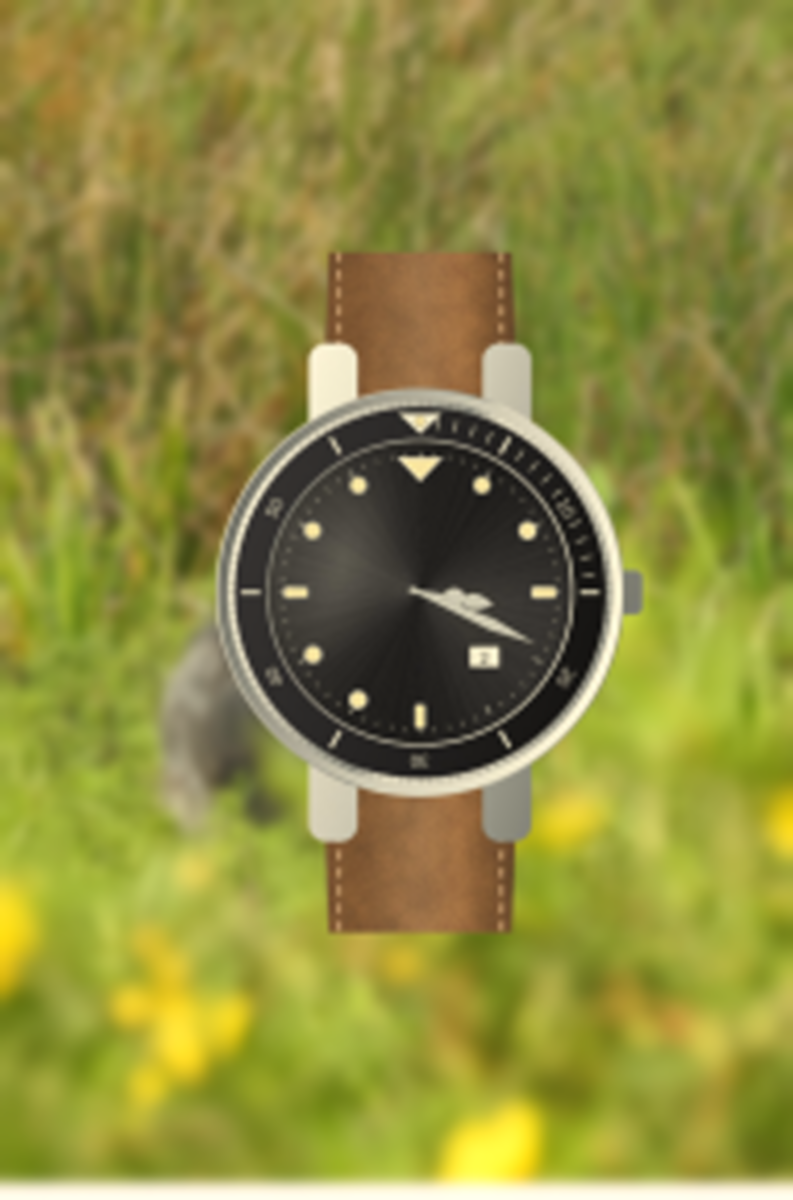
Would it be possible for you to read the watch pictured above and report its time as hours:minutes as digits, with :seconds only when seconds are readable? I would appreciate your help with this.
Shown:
3:19
